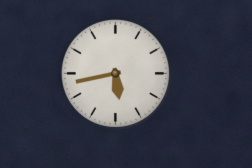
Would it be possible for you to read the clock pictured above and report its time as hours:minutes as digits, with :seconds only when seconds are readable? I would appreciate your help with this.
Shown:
5:43
